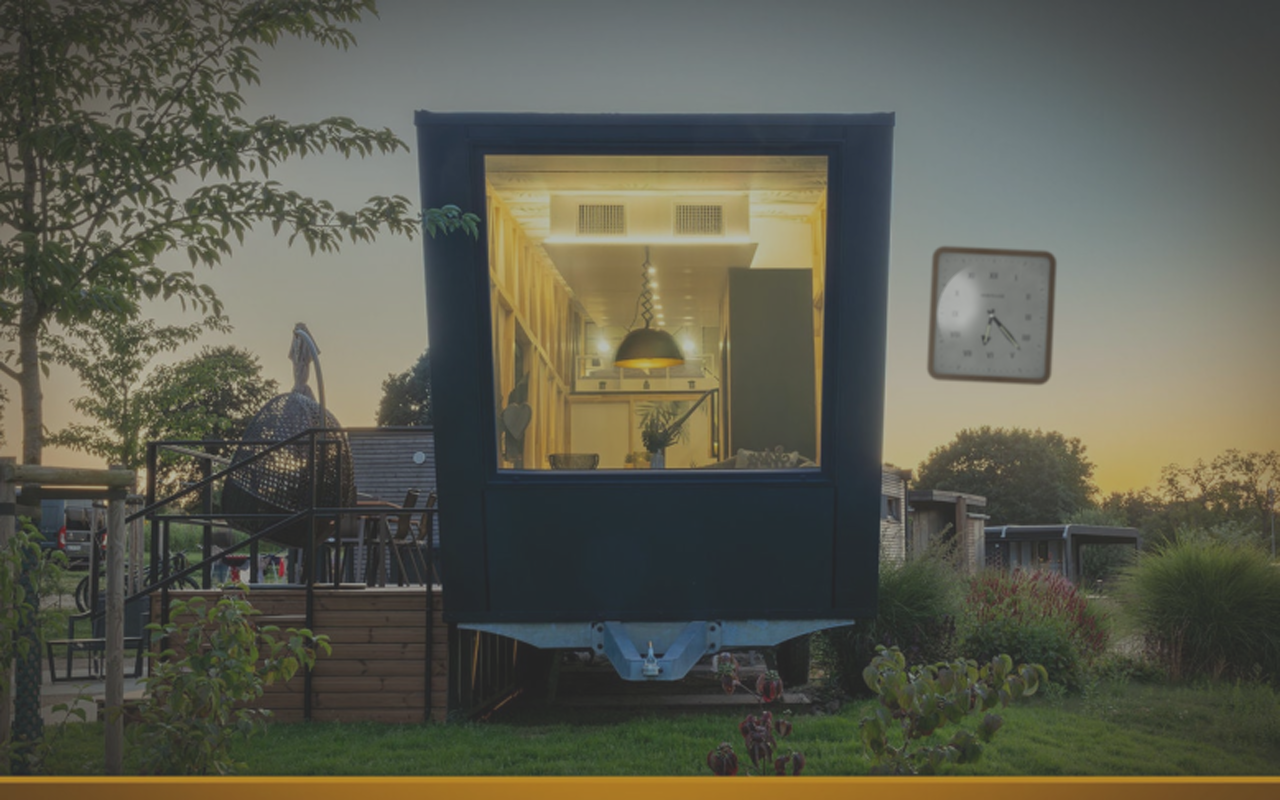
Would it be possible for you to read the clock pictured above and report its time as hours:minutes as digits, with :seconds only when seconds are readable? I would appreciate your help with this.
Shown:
6:23
